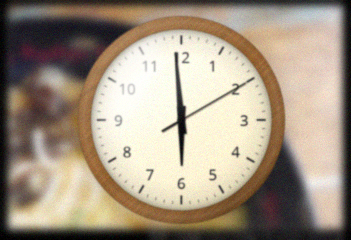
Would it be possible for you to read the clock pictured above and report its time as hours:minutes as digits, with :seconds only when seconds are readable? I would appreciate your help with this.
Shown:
5:59:10
